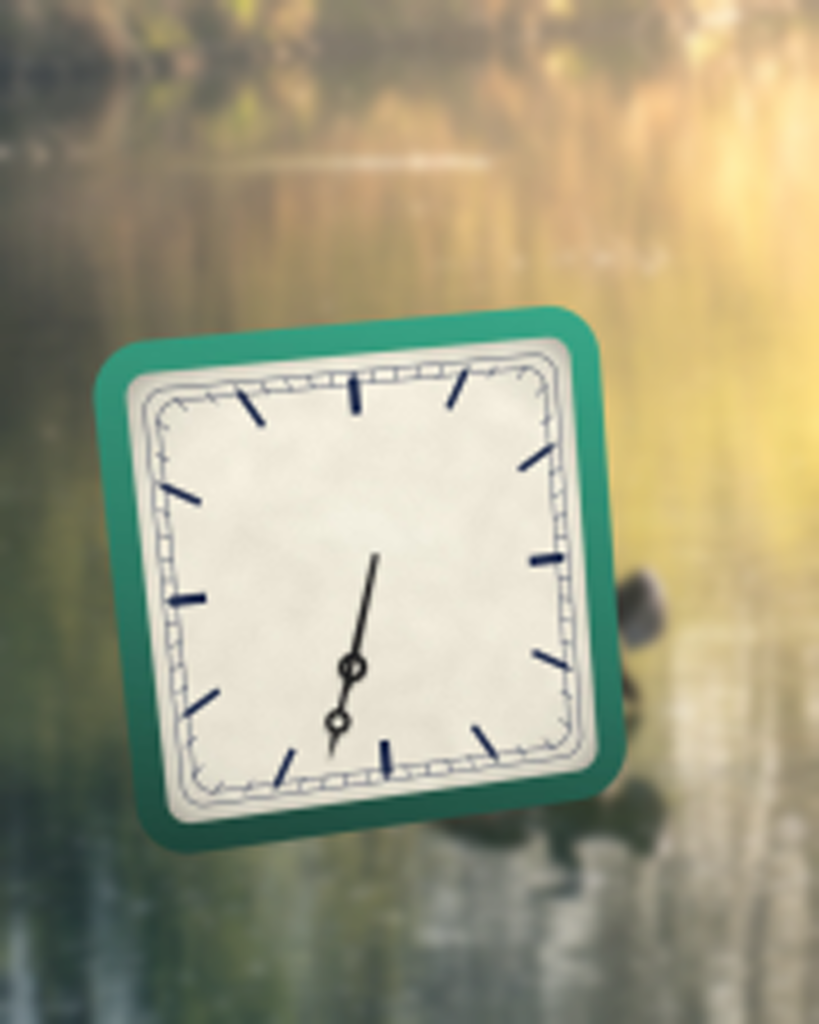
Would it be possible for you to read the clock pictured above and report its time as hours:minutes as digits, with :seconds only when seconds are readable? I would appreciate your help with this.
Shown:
6:33
